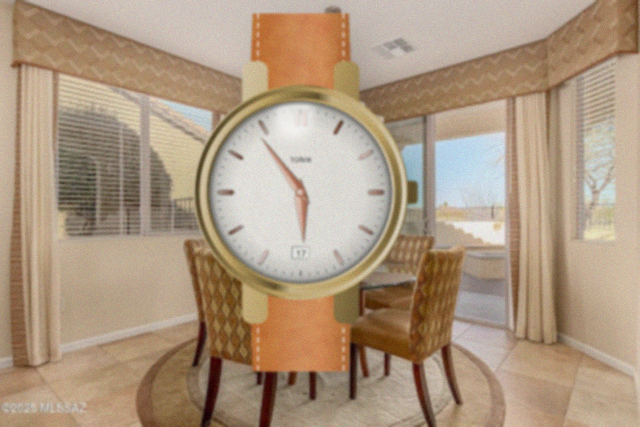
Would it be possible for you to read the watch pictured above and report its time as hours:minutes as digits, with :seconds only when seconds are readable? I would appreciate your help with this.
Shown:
5:54
